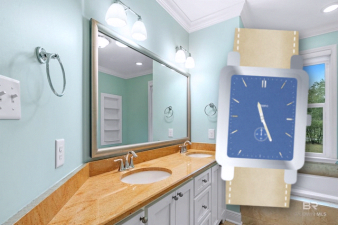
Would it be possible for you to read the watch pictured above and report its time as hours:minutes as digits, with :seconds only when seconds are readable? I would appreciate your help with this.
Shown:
11:26
